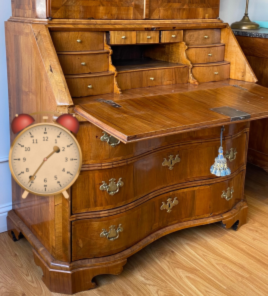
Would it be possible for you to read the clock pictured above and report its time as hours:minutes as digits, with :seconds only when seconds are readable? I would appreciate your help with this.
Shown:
1:36
